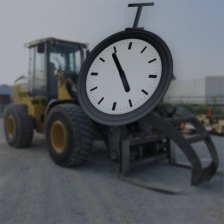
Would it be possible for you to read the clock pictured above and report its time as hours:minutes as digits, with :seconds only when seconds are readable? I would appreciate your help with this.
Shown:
4:54
